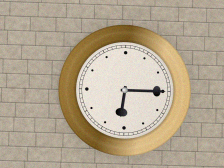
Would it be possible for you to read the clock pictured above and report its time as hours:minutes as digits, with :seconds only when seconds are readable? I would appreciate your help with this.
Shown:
6:15
